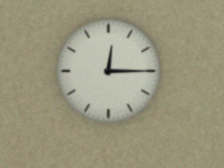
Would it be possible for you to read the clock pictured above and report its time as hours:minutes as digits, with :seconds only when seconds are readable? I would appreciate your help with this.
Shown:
12:15
